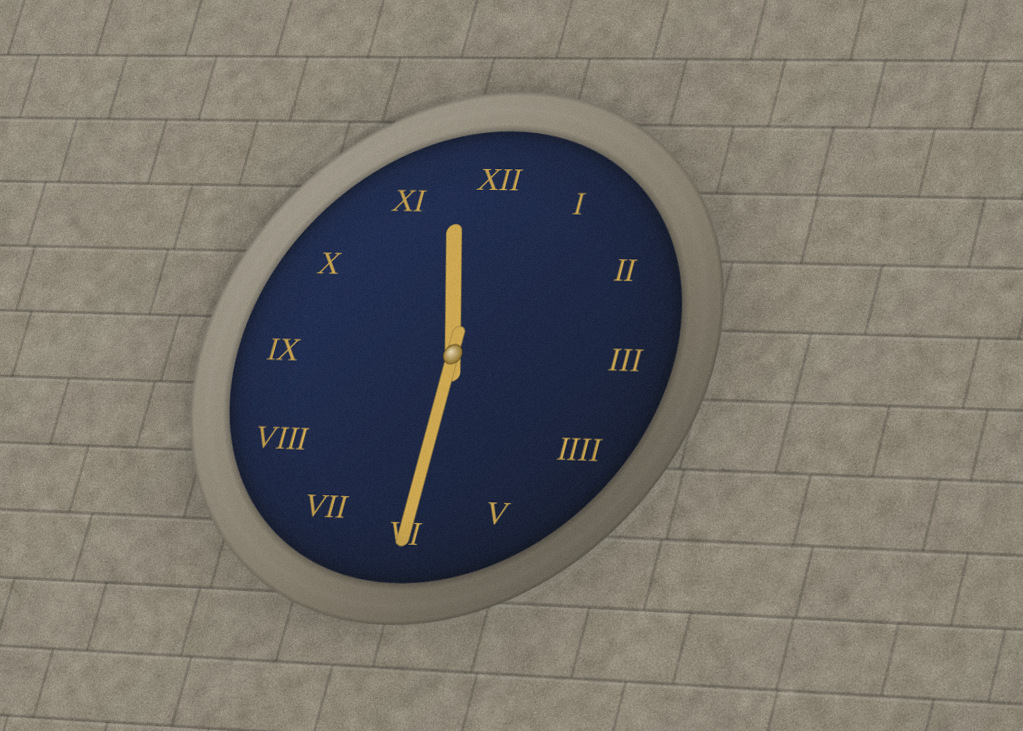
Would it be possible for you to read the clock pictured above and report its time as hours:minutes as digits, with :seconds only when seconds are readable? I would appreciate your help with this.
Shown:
11:30
